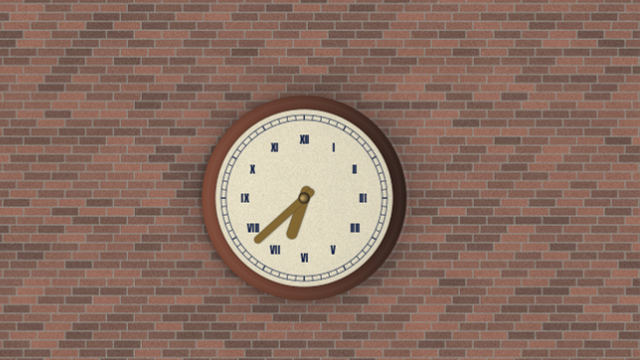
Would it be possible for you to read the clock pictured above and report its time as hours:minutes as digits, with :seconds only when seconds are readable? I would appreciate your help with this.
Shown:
6:38
